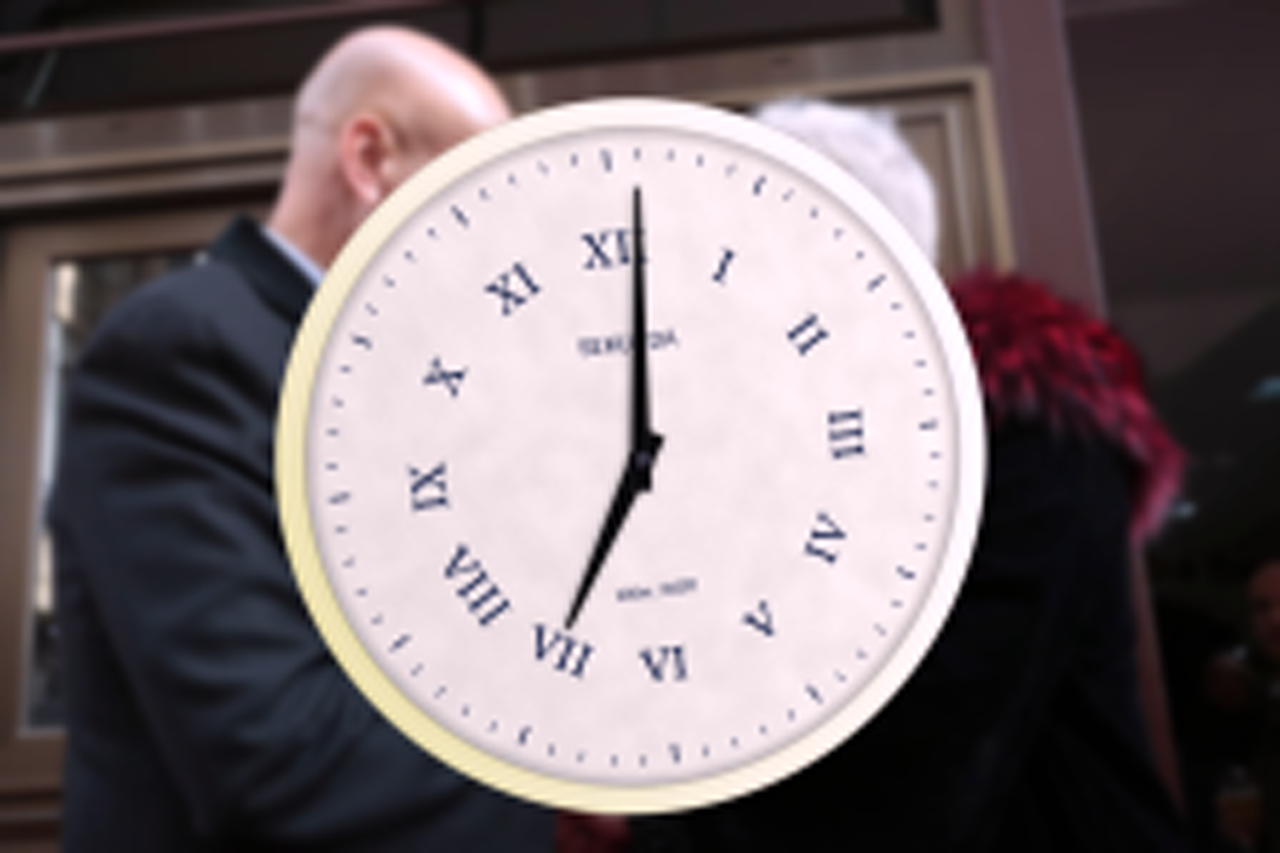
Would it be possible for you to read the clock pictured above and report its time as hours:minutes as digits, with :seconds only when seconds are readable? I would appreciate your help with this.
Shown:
7:01
